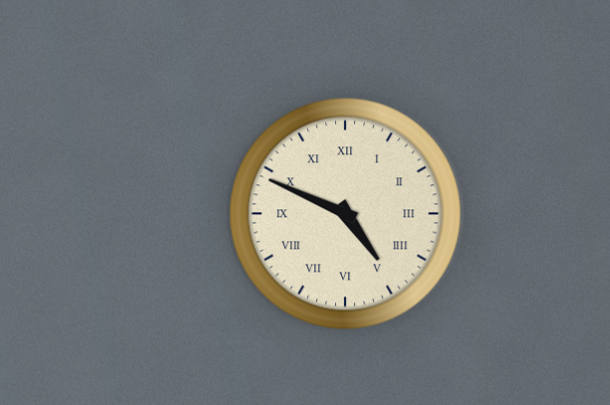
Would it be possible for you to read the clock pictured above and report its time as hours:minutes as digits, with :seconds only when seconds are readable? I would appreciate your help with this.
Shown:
4:49
